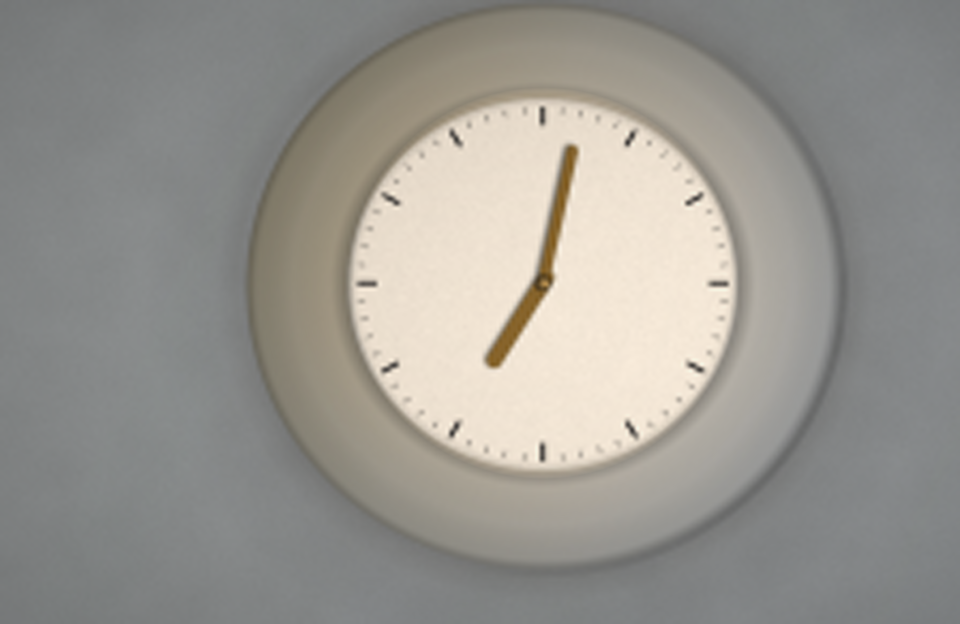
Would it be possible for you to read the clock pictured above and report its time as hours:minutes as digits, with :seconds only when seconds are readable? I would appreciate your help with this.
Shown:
7:02
